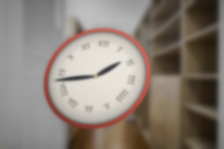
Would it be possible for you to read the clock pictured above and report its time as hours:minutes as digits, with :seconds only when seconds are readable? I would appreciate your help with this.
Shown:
1:43
